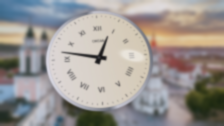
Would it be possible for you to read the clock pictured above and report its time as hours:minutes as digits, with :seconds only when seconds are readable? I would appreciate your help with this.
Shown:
12:47
